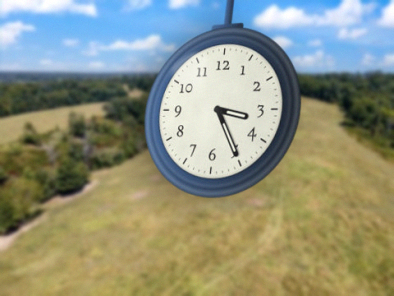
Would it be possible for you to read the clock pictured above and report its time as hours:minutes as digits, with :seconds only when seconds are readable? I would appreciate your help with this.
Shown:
3:25
